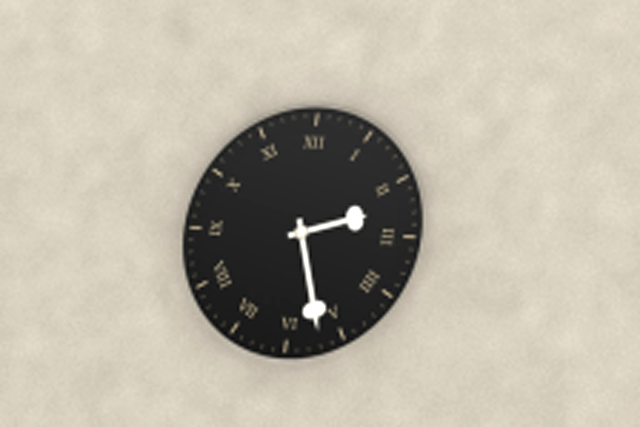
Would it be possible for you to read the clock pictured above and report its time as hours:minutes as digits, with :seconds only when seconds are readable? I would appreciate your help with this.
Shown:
2:27
